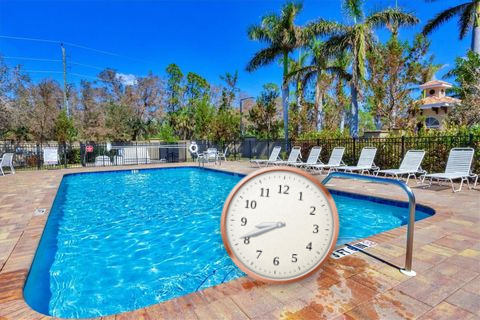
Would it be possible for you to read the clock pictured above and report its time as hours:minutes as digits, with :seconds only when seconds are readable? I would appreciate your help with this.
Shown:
8:41
